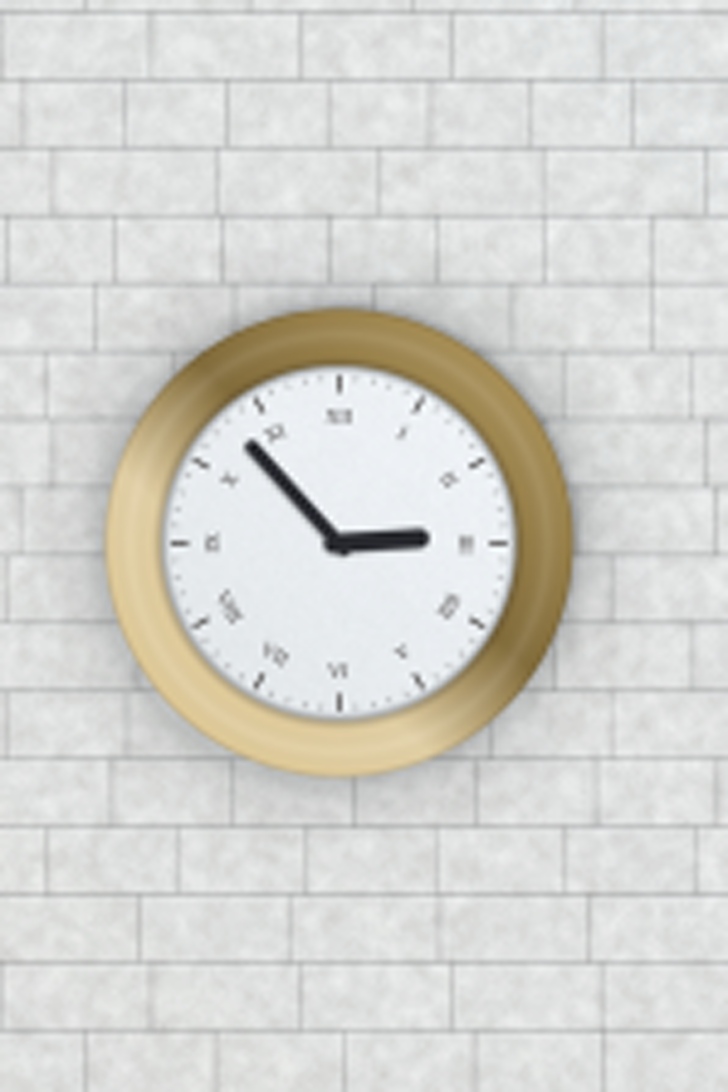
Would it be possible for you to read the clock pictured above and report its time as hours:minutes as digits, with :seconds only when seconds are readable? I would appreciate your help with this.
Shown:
2:53
